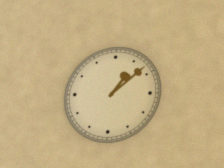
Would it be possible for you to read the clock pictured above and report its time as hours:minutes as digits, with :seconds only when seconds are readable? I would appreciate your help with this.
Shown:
1:08
